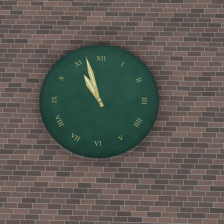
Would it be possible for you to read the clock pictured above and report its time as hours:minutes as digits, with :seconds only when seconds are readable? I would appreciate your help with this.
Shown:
10:57
